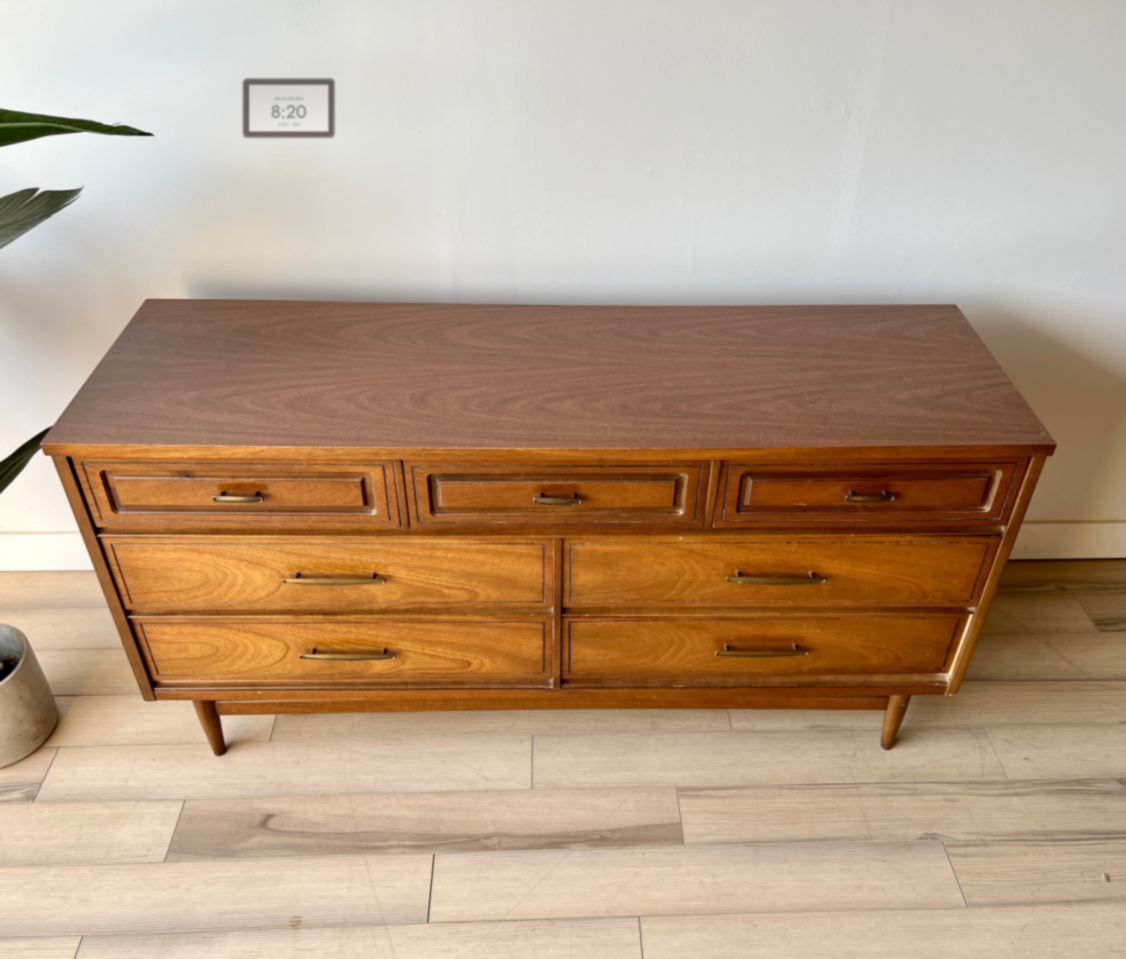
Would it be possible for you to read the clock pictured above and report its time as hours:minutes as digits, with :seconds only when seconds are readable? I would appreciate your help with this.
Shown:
8:20
